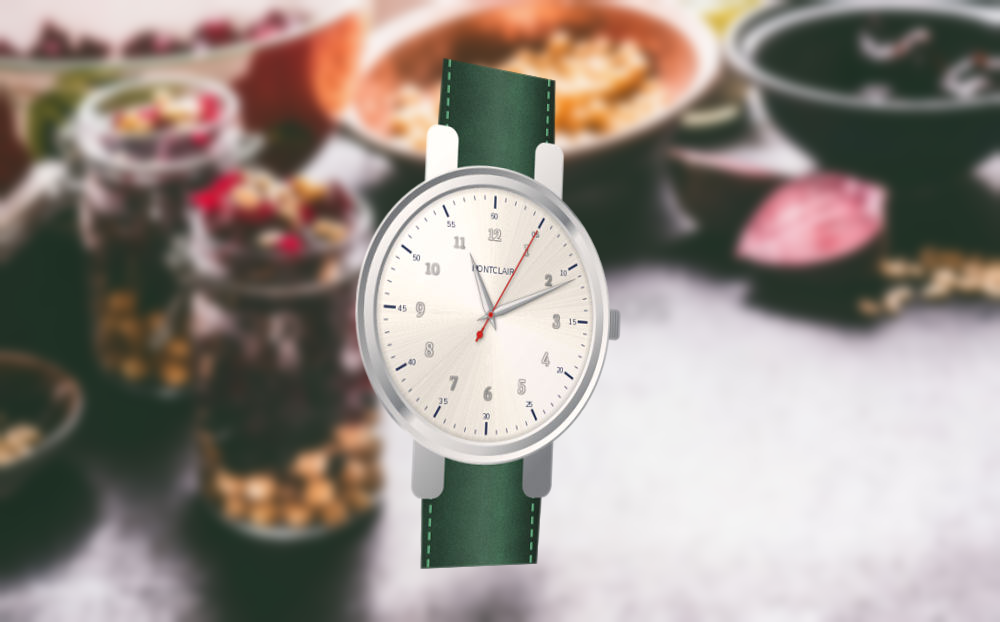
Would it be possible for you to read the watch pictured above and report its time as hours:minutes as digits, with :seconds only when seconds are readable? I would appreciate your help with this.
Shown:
11:11:05
